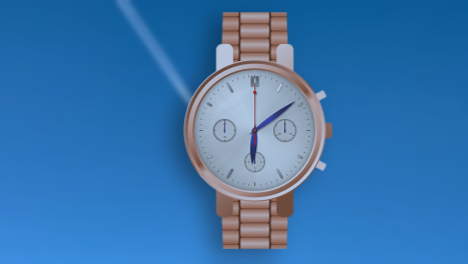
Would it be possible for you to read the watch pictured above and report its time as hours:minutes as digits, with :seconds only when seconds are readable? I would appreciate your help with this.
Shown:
6:09
